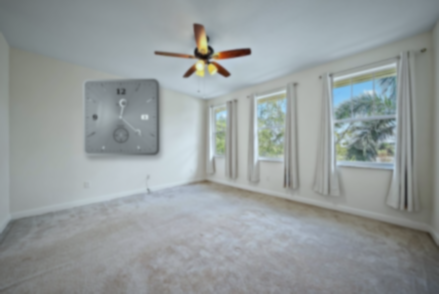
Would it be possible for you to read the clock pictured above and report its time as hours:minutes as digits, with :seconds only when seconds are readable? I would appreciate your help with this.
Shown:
12:22
